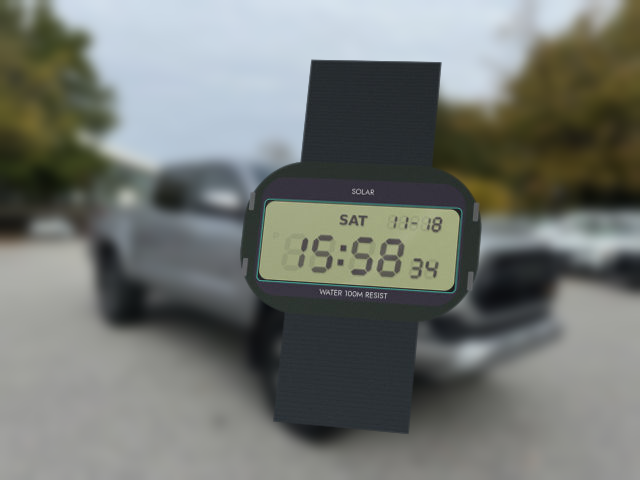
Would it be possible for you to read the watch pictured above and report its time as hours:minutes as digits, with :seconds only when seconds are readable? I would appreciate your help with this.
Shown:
15:58:34
